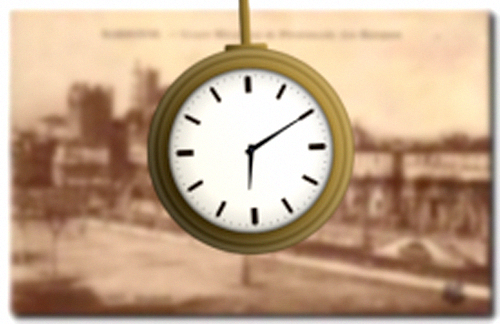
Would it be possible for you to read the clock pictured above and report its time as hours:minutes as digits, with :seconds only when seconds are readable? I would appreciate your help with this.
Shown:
6:10
